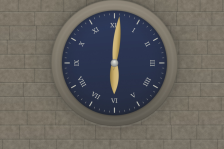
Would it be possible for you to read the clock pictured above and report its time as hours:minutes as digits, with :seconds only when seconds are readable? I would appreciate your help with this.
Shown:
6:01
